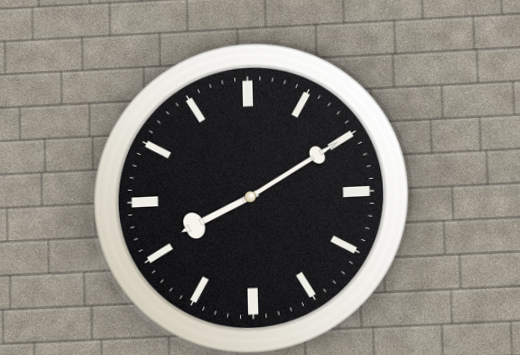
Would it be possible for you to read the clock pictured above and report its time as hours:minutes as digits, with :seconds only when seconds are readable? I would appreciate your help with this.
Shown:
8:10
